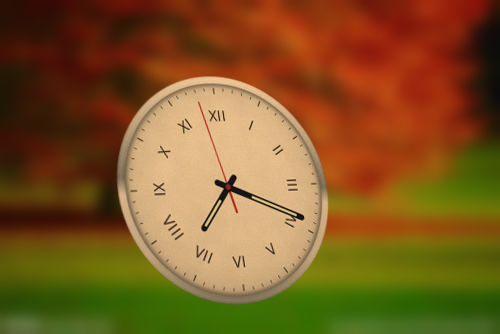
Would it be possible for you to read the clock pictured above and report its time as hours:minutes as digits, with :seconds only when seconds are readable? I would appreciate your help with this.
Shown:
7:18:58
